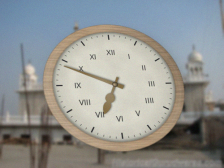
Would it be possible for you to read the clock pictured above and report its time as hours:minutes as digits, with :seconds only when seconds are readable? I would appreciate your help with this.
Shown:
6:49
